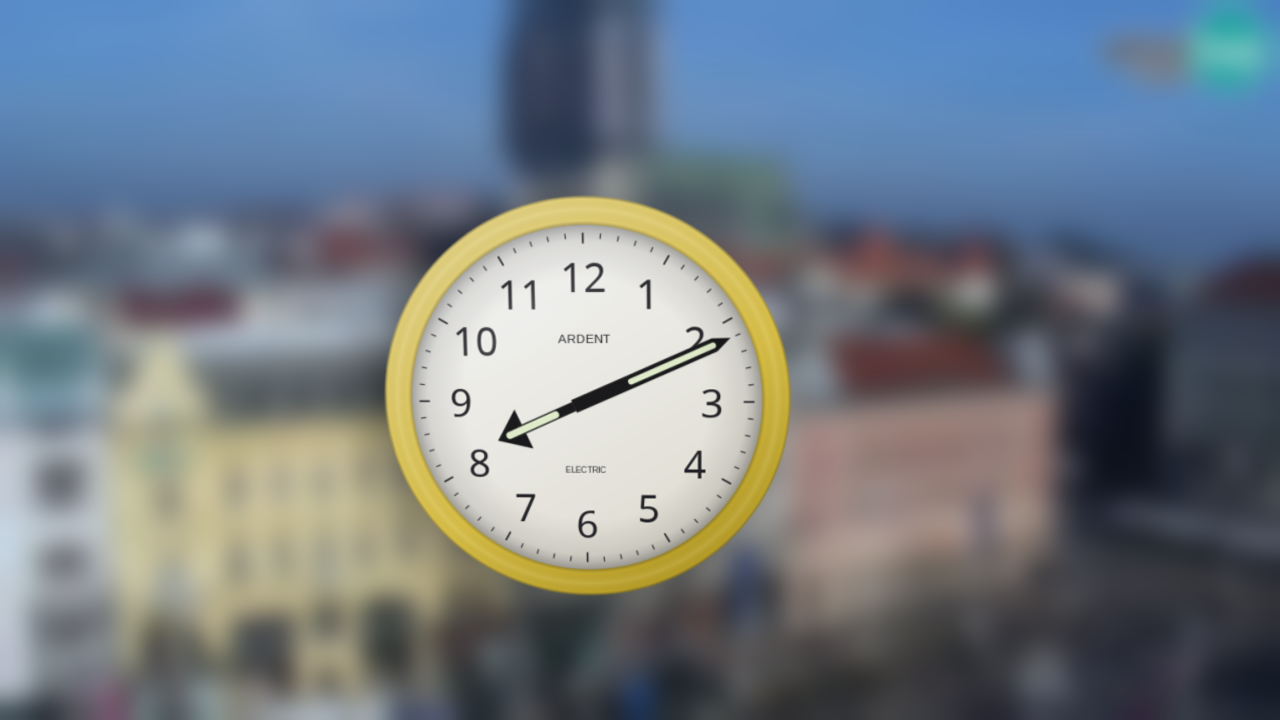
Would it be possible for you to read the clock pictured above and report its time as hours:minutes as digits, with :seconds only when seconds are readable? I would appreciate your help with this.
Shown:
8:11
